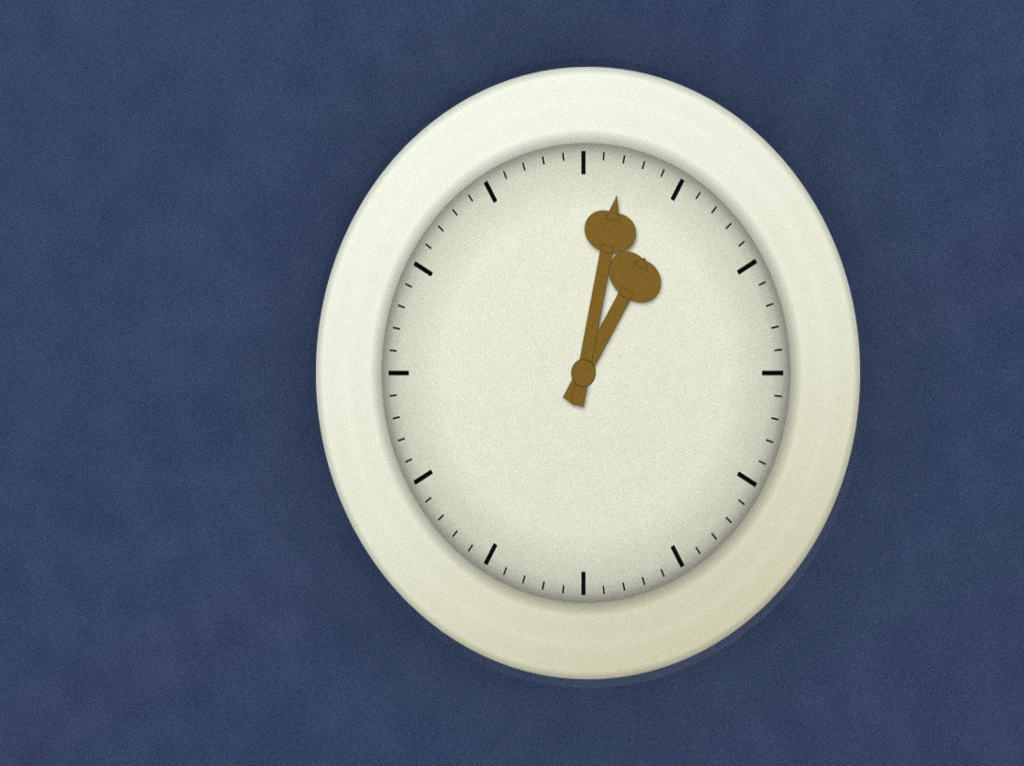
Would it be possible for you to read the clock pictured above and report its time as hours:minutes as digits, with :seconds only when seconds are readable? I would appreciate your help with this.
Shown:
1:02
